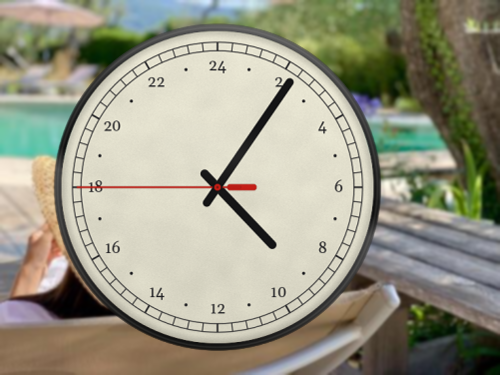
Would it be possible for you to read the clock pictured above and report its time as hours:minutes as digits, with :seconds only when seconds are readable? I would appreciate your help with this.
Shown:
9:05:45
